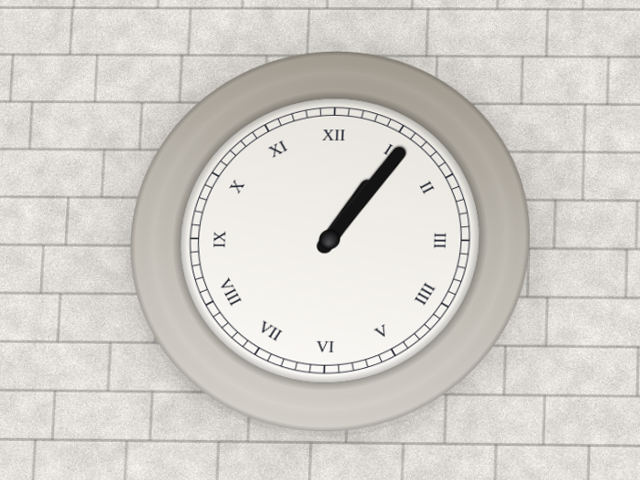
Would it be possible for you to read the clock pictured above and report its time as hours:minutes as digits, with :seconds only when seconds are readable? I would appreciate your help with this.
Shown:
1:06
